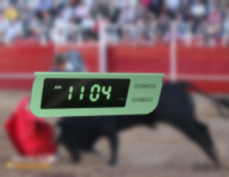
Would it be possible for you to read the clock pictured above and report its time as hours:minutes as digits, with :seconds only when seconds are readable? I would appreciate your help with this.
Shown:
11:04
